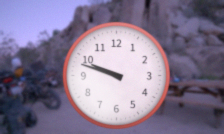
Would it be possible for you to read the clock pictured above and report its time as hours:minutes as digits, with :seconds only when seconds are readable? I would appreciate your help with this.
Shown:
9:48
